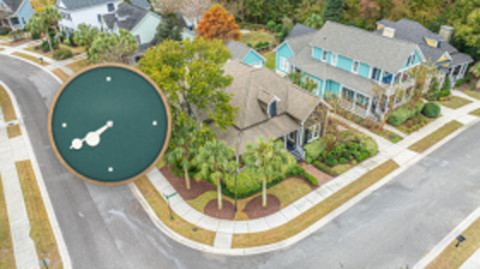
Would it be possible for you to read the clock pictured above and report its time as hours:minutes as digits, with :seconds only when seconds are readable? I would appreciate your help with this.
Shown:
7:40
